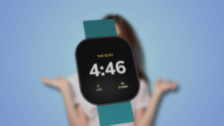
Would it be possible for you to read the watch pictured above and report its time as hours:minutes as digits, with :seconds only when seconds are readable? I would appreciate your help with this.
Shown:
4:46
